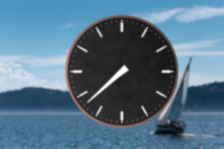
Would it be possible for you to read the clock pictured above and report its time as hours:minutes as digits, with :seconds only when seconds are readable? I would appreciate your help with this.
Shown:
7:38
